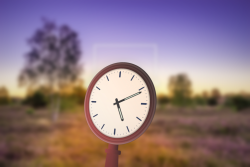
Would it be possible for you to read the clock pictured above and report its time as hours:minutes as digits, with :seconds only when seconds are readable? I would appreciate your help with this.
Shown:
5:11
